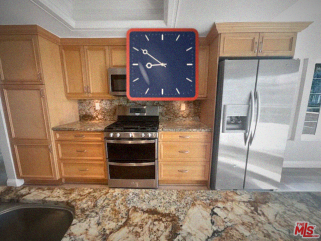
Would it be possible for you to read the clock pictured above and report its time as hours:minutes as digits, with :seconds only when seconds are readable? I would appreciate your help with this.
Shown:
8:51
